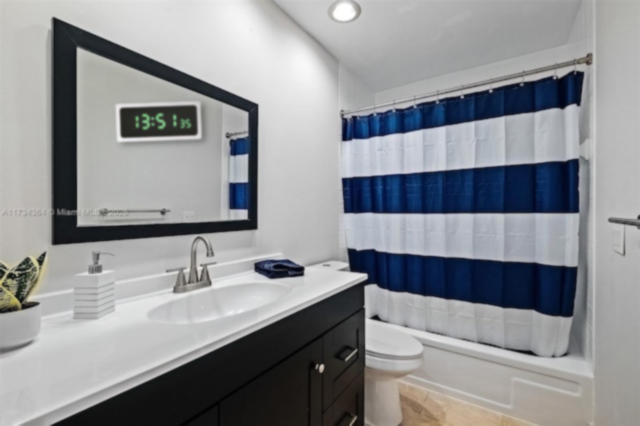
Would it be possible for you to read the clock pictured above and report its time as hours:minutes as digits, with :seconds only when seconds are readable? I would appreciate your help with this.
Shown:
13:51
